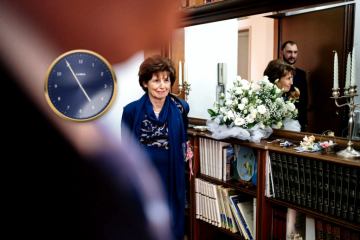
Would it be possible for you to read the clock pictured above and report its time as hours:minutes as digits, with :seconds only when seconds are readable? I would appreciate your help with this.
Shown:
4:55
